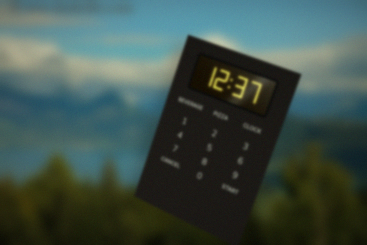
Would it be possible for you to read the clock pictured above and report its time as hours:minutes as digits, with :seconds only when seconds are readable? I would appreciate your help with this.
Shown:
12:37
